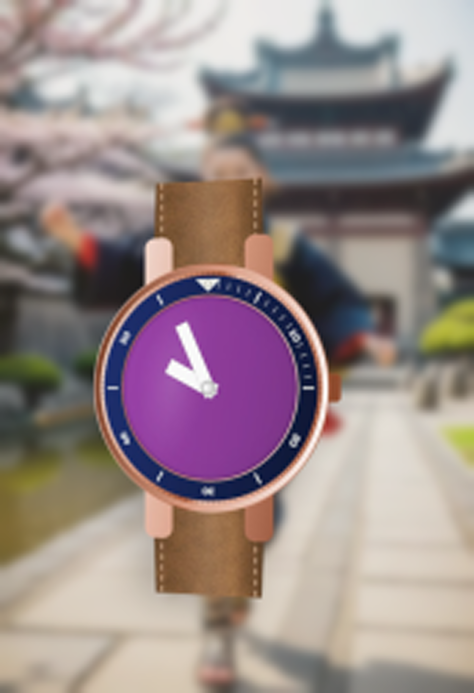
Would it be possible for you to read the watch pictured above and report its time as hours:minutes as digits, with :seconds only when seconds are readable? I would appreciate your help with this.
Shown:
9:56
